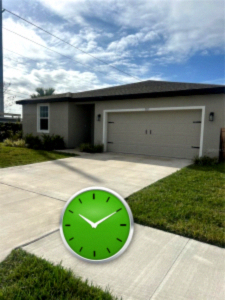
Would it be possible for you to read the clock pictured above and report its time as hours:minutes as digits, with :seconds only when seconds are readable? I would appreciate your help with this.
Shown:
10:10
